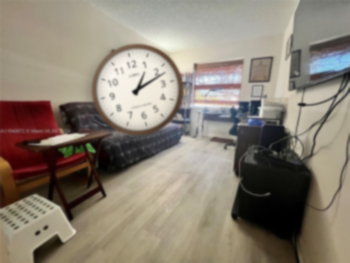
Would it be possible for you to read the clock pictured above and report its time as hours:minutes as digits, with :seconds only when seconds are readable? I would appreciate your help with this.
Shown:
1:12
